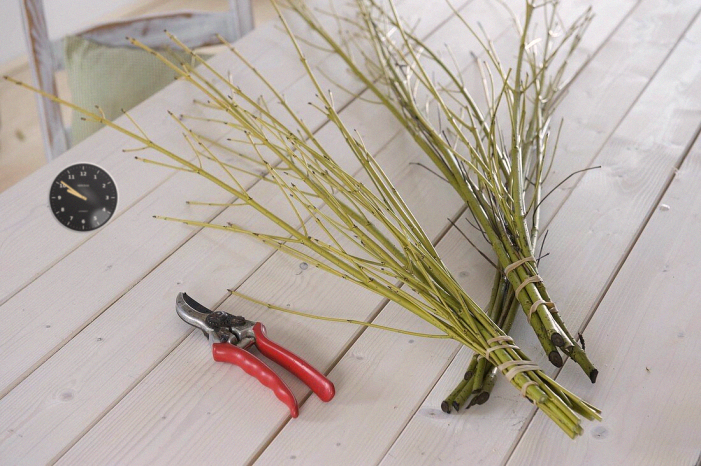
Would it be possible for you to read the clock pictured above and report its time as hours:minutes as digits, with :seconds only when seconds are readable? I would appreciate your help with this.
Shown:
9:51
